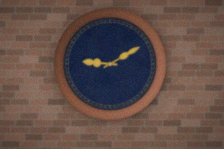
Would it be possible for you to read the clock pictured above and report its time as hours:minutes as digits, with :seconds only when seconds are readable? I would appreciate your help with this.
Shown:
9:10
